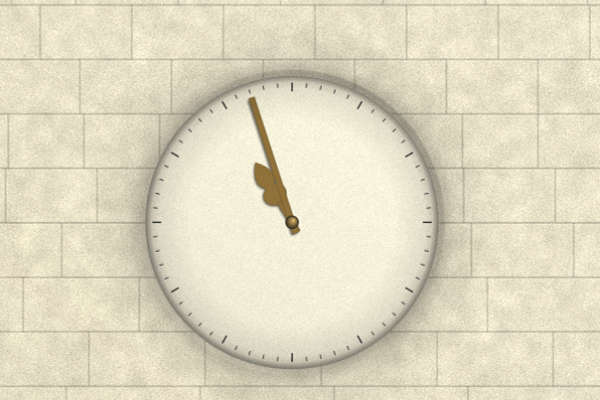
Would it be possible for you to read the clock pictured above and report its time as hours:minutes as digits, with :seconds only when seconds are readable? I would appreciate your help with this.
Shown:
10:57
